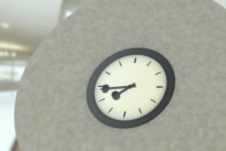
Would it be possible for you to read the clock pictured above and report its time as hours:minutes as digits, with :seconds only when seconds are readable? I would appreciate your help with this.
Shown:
7:44
